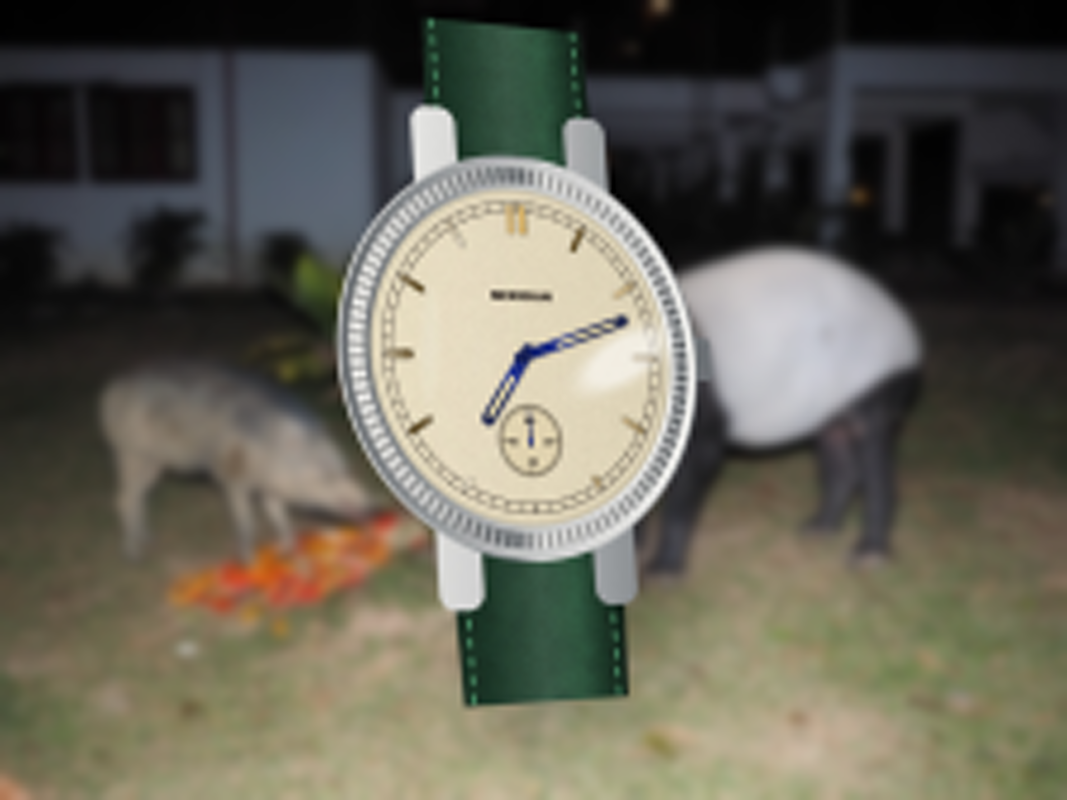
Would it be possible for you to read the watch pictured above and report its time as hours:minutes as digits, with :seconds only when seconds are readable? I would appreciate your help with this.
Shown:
7:12
